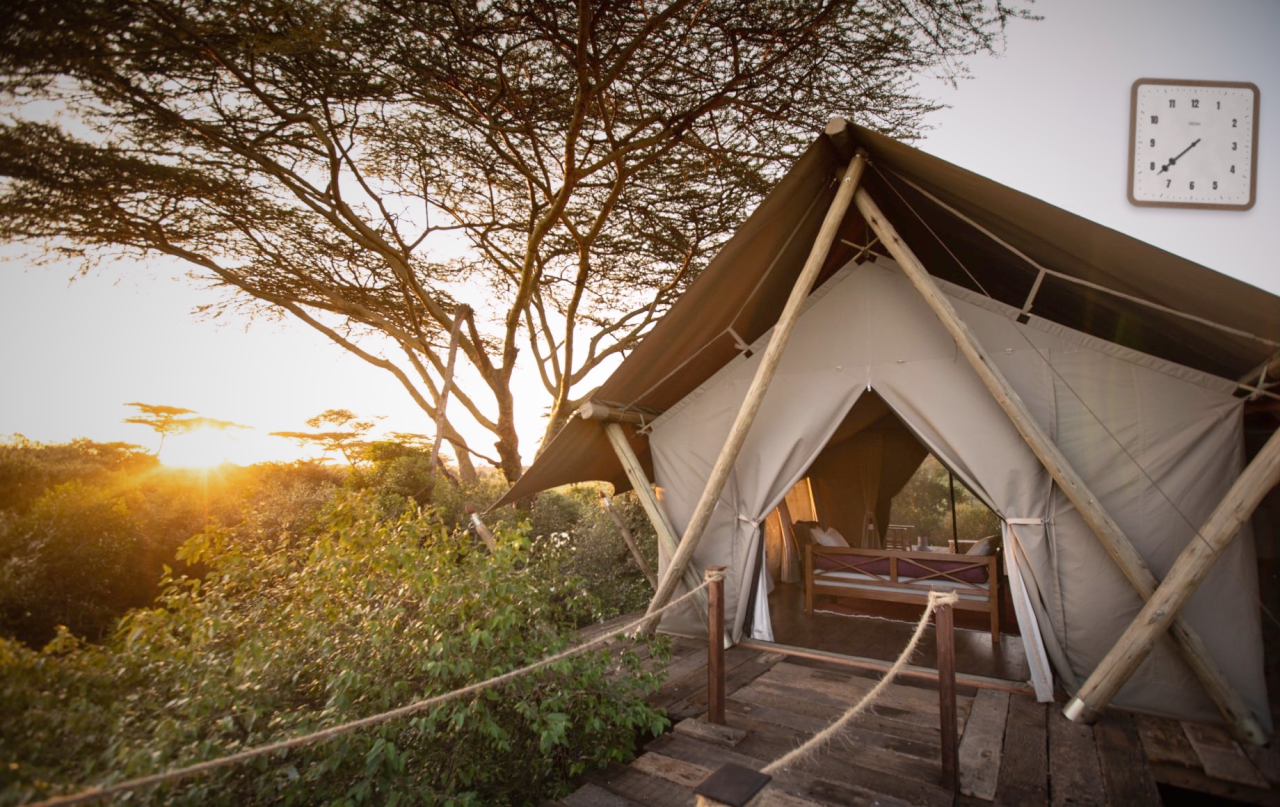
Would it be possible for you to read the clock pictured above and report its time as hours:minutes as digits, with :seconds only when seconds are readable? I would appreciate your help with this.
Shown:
7:38
